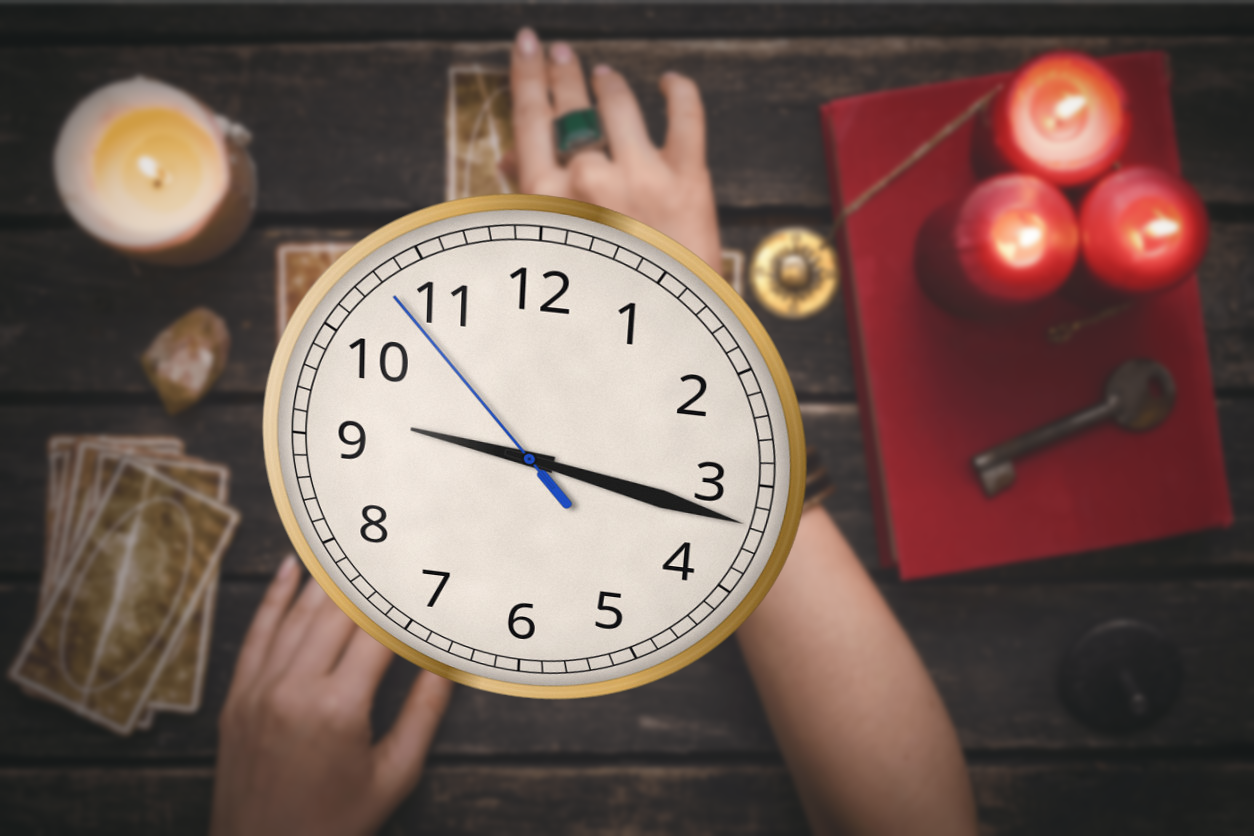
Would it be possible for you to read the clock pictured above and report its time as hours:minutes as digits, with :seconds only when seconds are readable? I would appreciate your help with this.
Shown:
9:16:53
